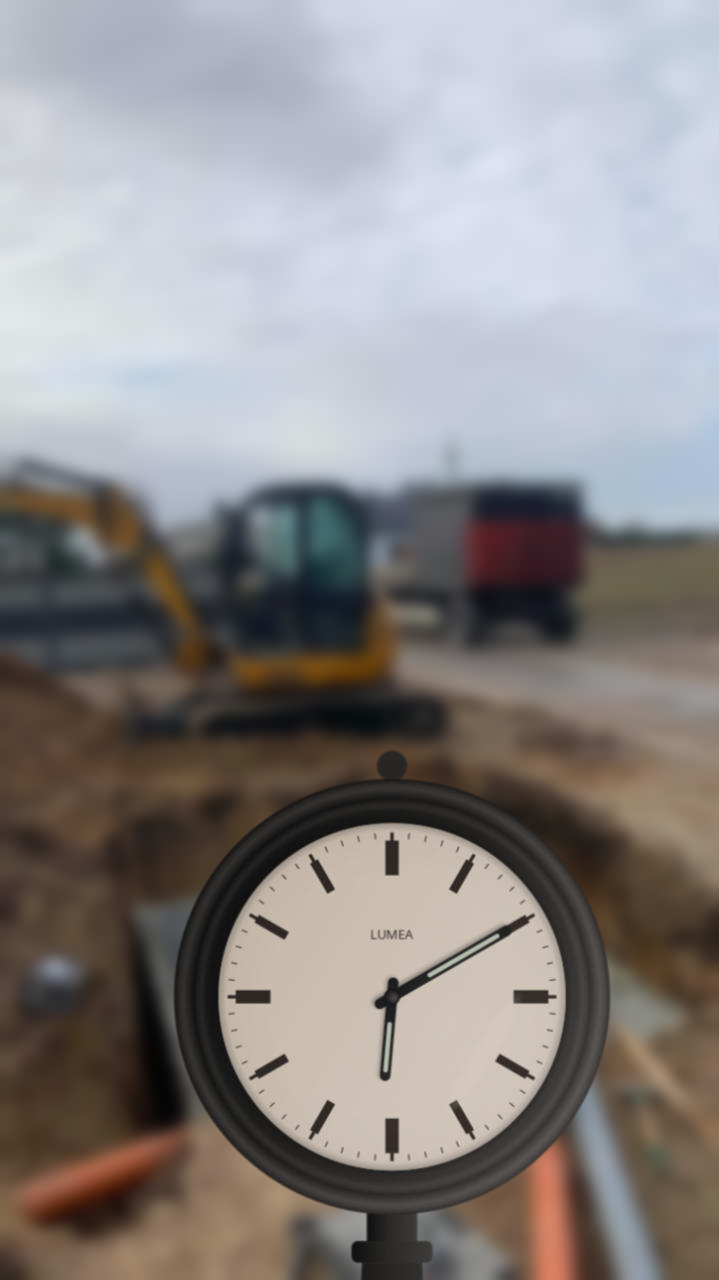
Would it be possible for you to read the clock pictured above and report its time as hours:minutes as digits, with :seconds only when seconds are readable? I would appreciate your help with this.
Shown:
6:10
